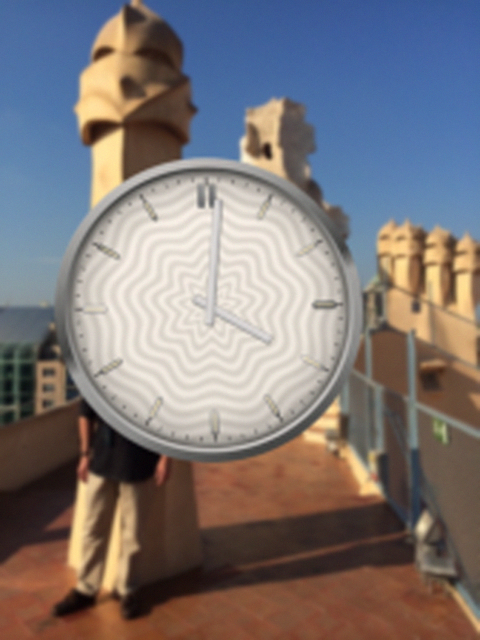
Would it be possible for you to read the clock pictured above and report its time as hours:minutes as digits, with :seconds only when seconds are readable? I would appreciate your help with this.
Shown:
4:01
